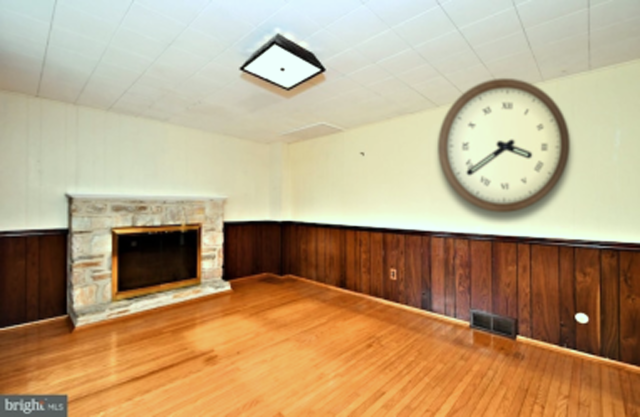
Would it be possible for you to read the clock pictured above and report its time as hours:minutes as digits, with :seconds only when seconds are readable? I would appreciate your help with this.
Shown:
3:39
